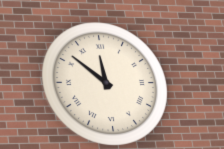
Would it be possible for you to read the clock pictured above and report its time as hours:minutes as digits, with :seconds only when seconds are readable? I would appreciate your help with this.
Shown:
11:52
